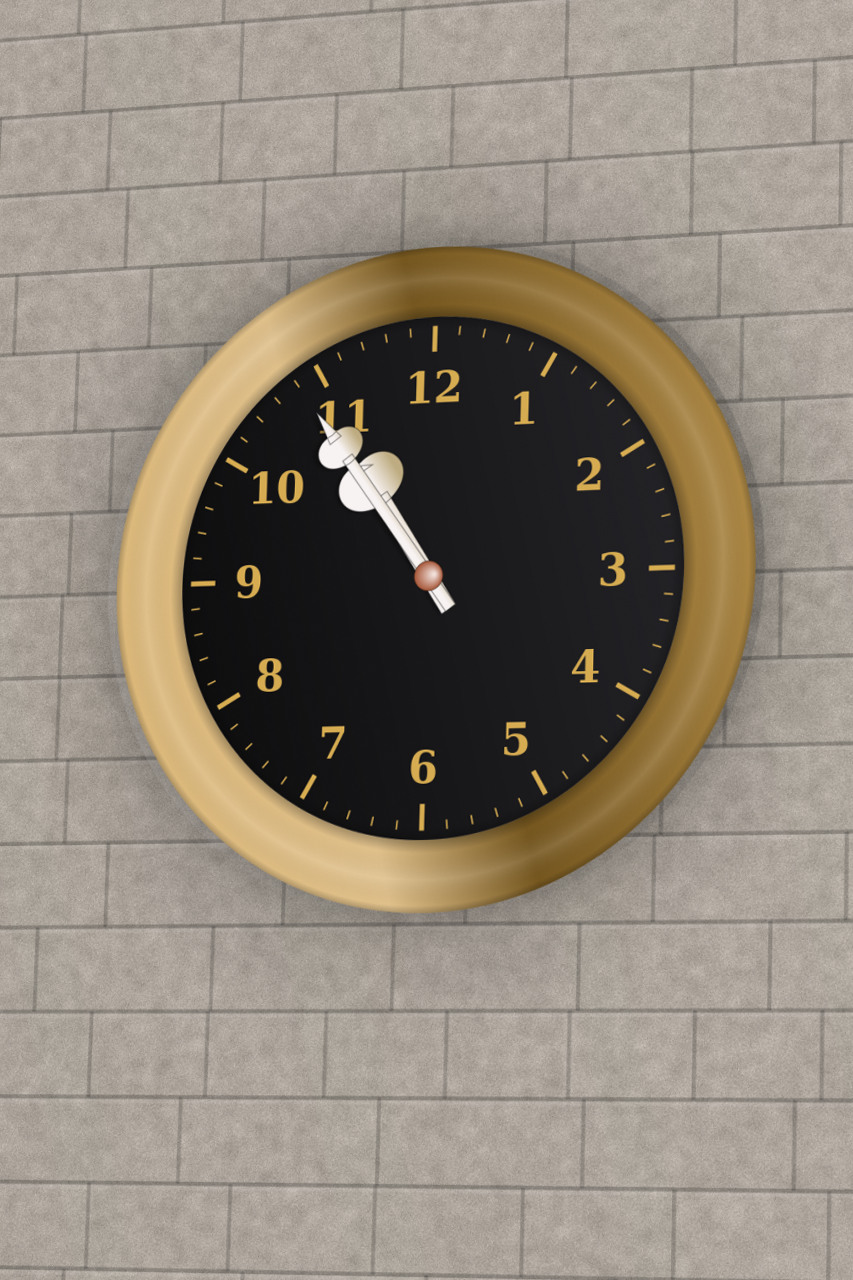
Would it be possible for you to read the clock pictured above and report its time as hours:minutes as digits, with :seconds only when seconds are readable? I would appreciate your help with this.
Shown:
10:54
